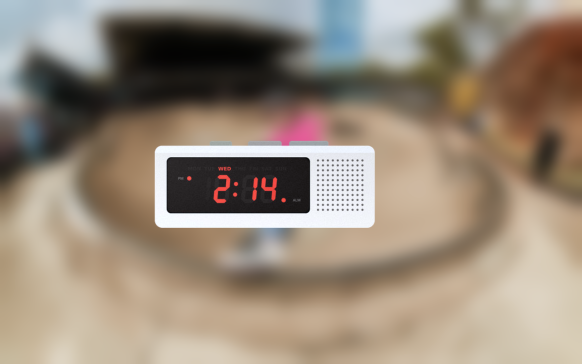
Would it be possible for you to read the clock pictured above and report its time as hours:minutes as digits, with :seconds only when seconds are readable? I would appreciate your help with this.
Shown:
2:14
